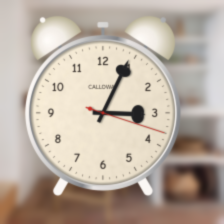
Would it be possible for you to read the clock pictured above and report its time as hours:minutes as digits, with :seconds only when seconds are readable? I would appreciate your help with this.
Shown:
3:04:18
